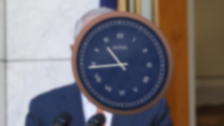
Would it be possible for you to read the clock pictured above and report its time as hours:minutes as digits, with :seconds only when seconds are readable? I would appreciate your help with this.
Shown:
10:44
